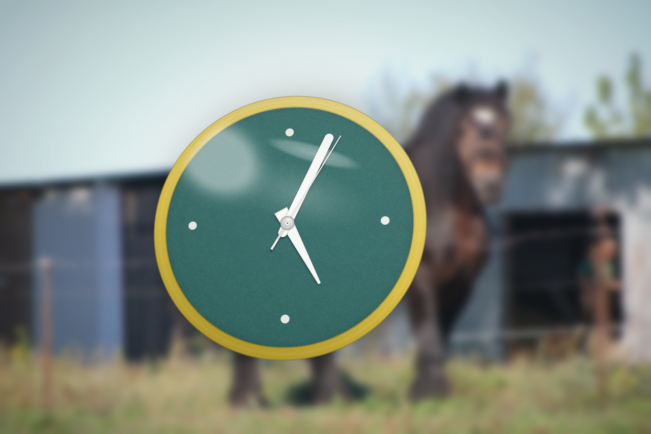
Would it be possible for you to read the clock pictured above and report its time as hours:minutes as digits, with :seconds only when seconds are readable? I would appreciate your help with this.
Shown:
5:04:05
